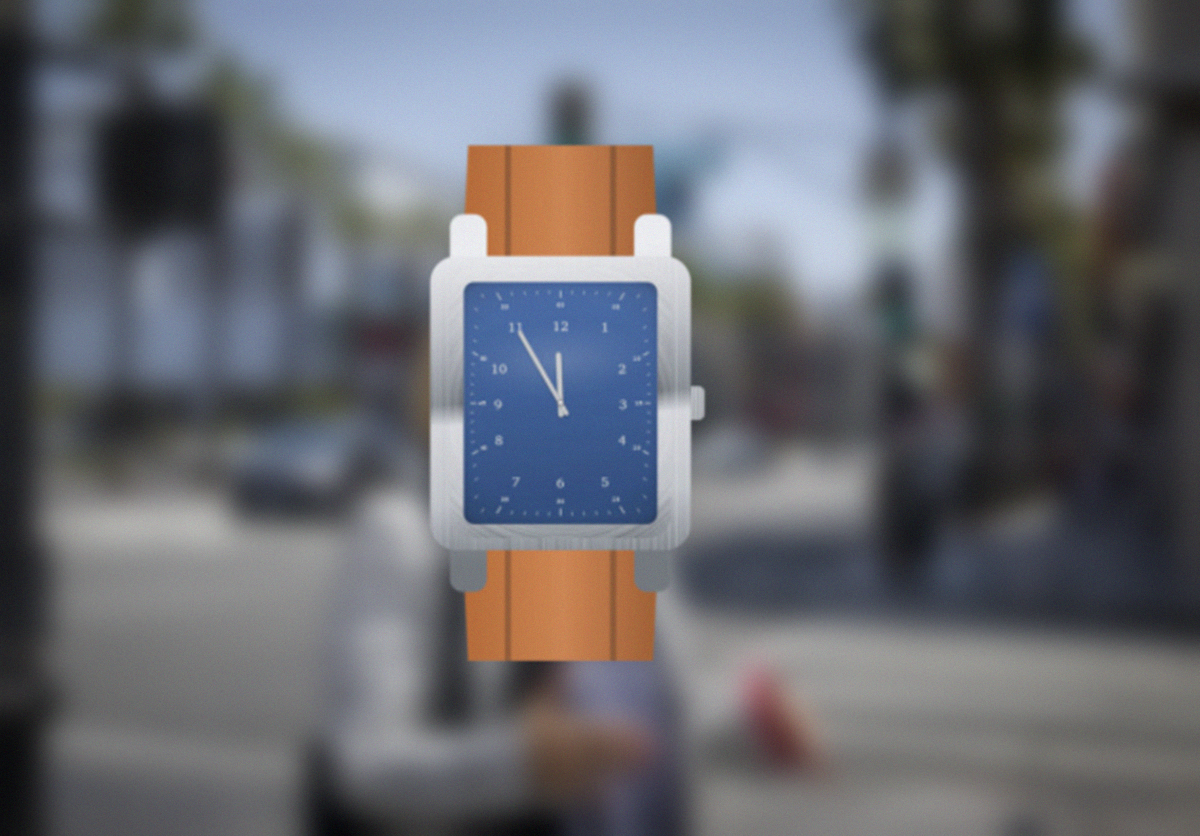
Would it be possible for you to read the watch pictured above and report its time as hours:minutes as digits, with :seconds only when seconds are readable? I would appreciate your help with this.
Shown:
11:55
